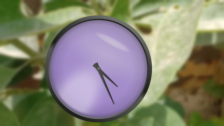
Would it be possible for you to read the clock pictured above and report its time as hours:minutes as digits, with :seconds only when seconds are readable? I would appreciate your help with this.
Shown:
4:26
